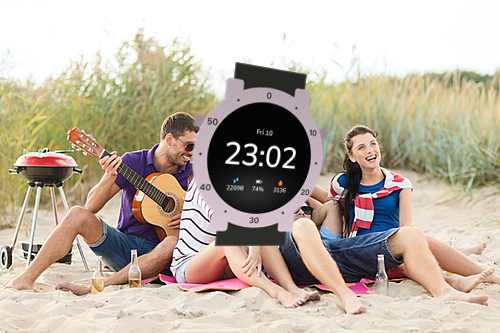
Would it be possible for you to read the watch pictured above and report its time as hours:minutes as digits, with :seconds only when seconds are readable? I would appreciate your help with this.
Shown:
23:02
